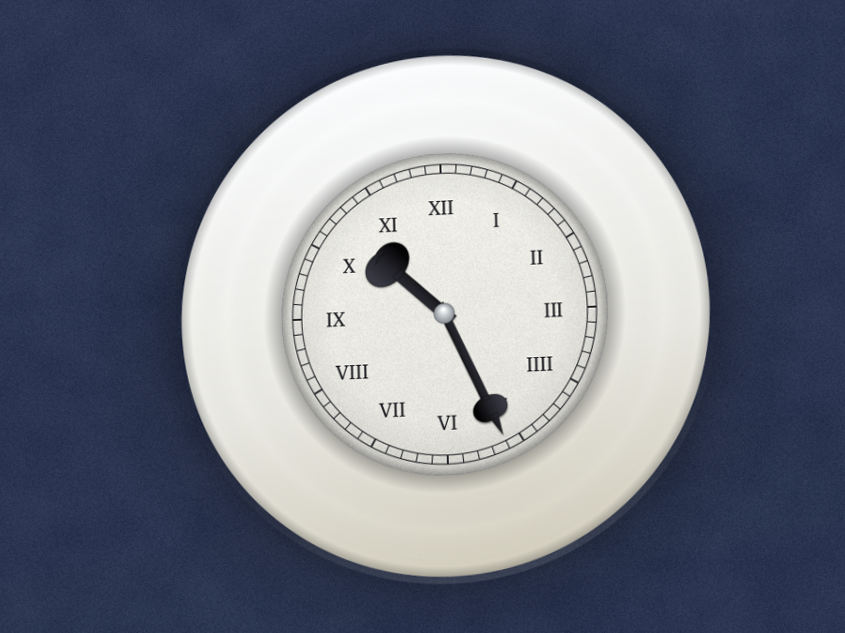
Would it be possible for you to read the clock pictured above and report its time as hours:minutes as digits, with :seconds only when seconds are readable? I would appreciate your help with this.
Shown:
10:26
